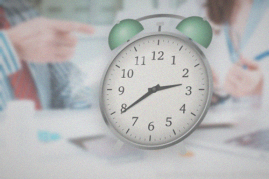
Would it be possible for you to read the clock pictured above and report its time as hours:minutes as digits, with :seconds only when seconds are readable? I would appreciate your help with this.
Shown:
2:39
